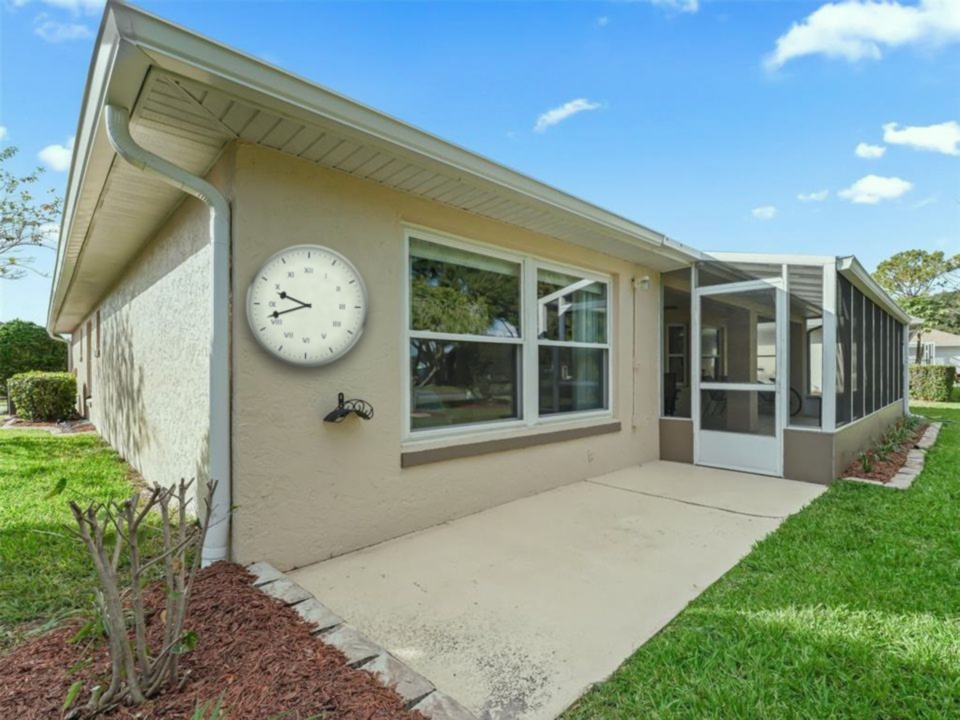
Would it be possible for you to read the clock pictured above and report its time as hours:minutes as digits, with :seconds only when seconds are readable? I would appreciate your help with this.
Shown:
9:42
